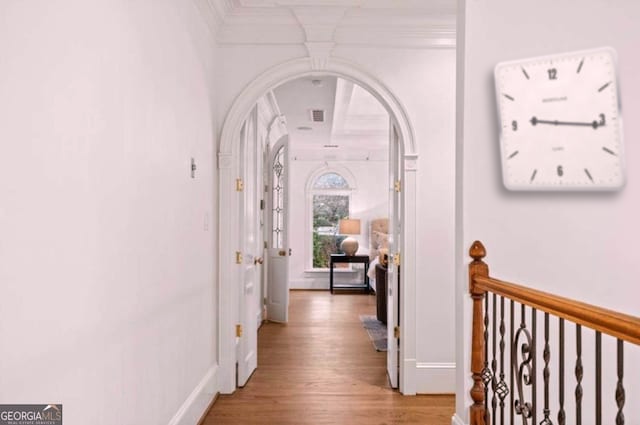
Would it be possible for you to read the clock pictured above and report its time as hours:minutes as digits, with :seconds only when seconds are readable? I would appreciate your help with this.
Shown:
9:16
